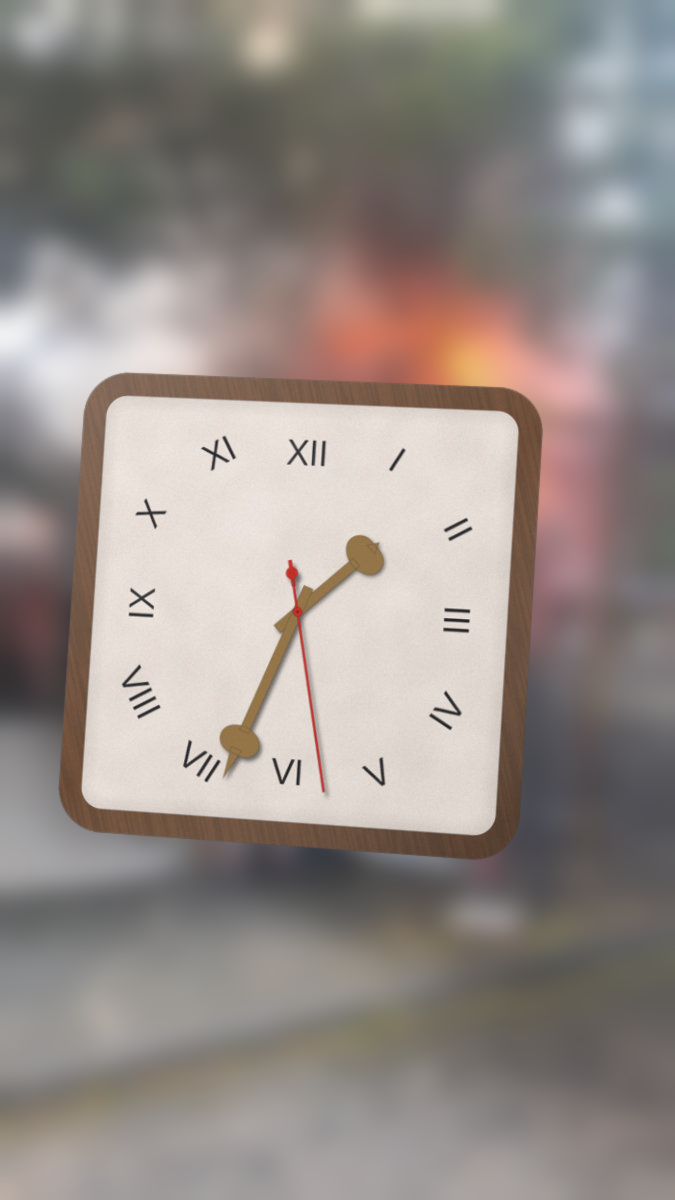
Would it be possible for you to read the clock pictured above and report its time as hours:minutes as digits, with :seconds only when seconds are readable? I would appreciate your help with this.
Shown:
1:33:28
